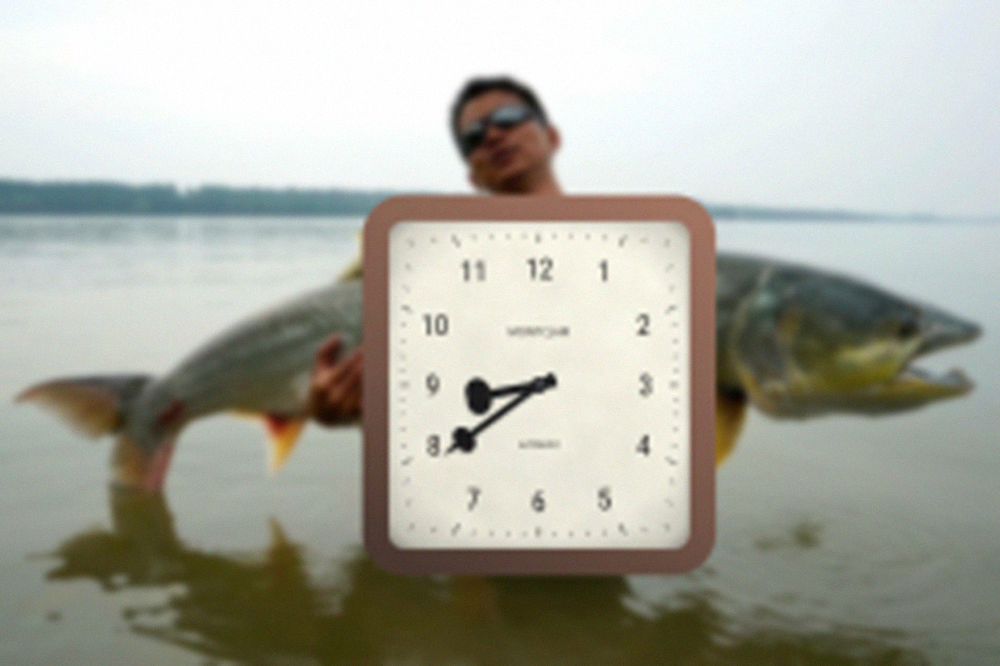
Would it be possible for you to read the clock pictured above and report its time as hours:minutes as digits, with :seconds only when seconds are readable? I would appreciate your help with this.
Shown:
8:39
